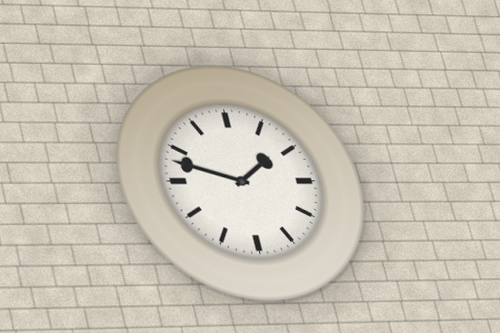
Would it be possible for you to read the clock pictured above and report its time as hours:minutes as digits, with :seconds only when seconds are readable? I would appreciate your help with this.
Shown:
1:48
